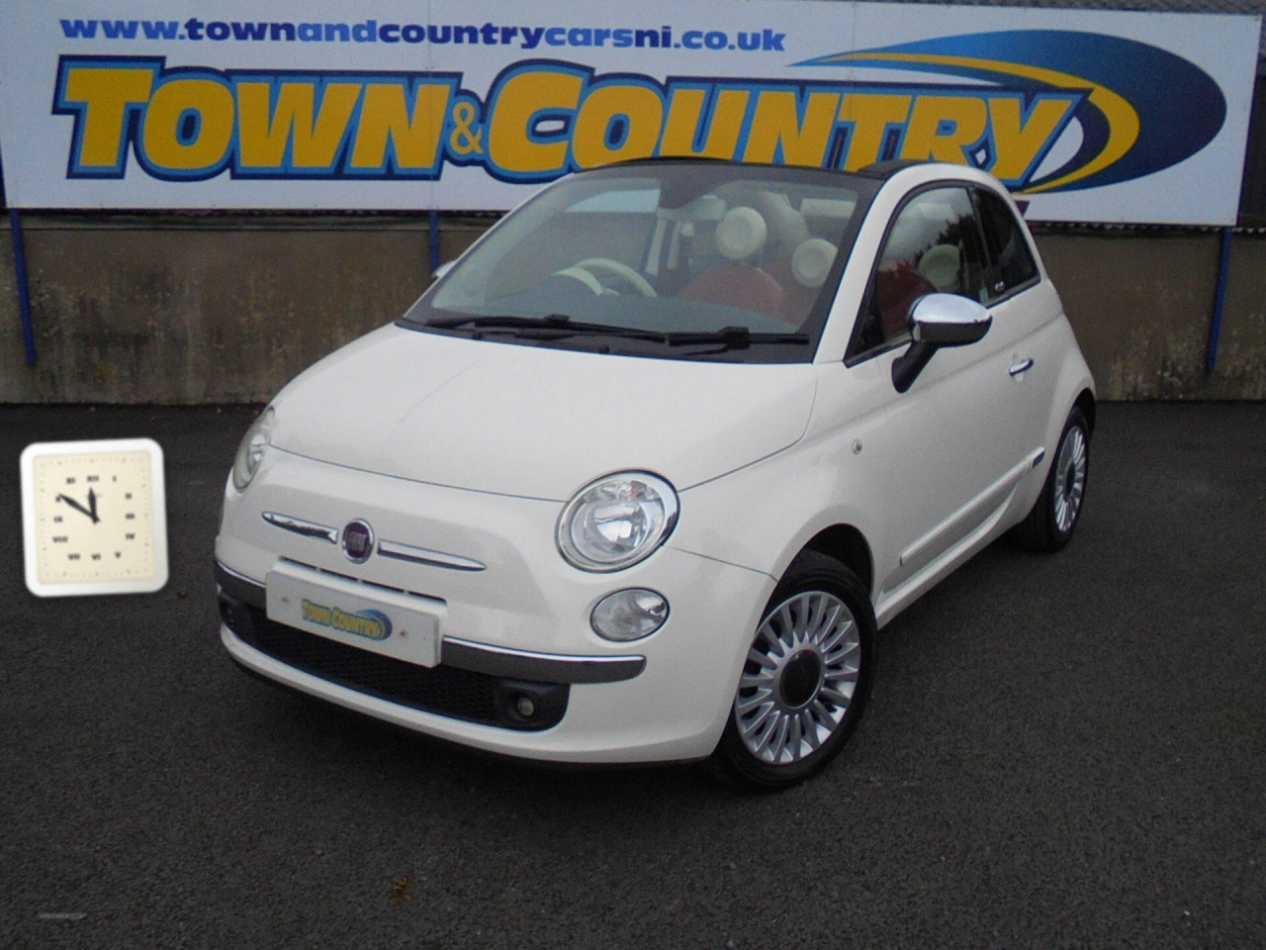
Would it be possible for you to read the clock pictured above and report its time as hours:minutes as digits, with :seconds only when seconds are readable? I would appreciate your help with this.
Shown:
11:51
